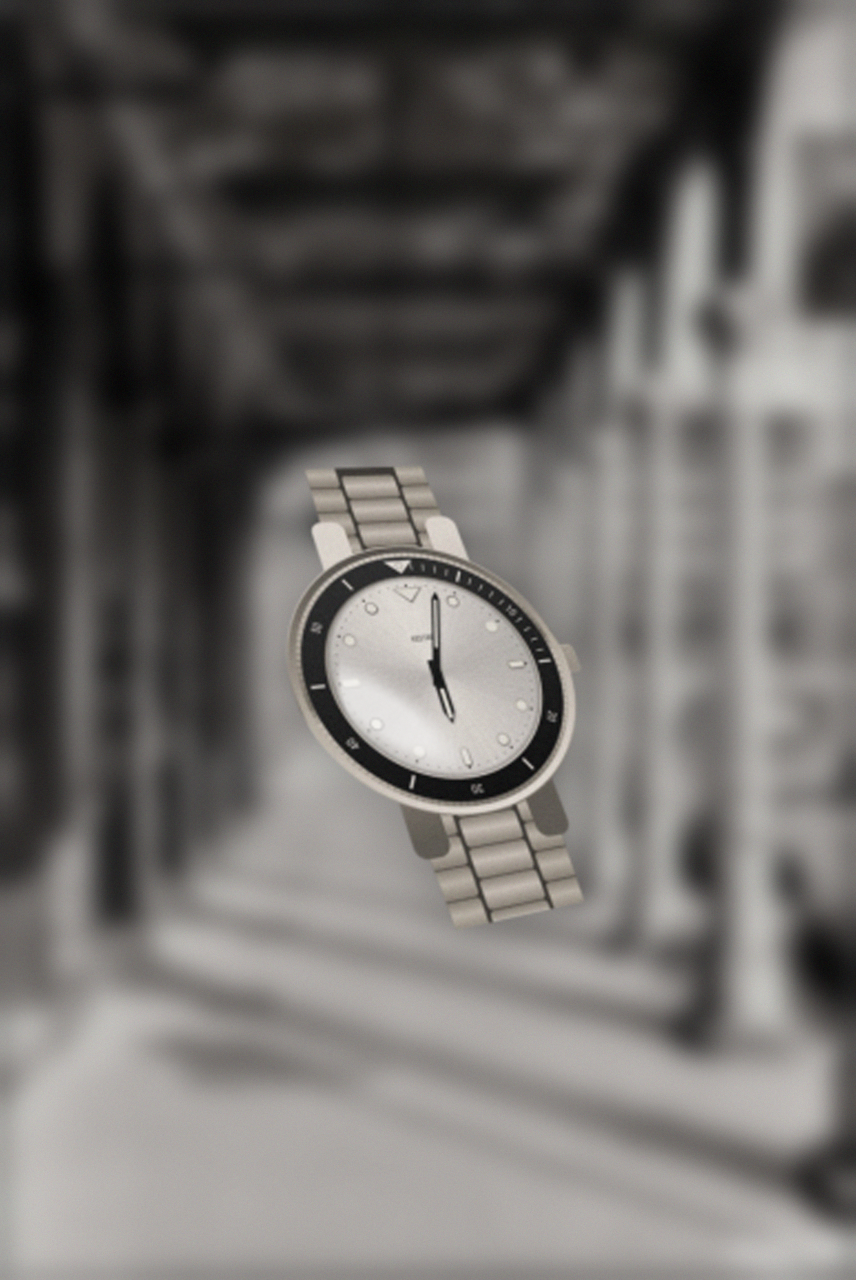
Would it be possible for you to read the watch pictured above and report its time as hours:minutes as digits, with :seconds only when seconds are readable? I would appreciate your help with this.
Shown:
6:03
